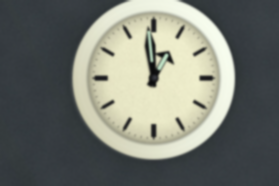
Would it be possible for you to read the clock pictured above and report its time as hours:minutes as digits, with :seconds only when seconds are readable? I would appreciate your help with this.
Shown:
12:59
